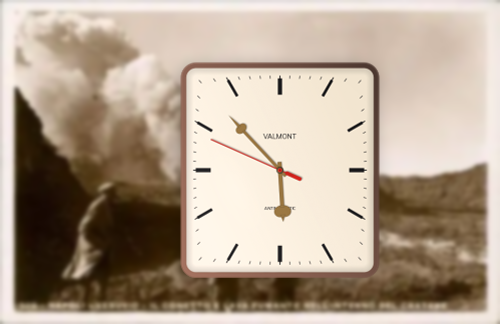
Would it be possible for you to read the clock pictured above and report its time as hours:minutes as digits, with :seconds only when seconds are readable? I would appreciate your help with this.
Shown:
5:52:49
